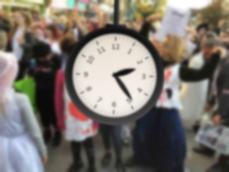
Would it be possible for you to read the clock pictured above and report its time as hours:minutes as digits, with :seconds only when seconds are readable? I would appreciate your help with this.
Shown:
2:24
